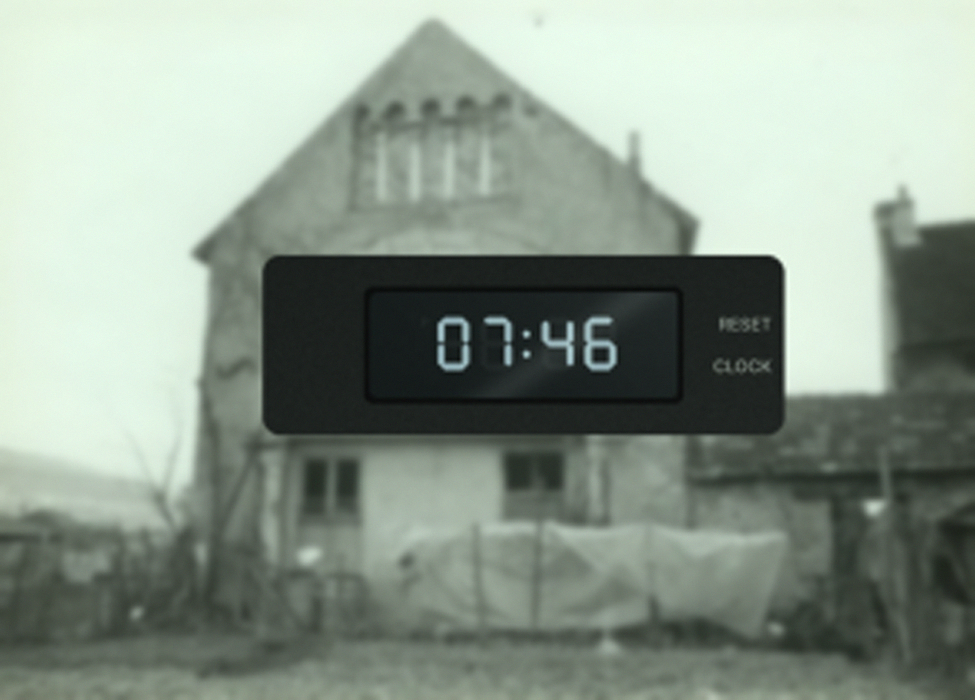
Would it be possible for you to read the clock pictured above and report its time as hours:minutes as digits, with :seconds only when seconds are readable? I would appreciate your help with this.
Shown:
7:46
